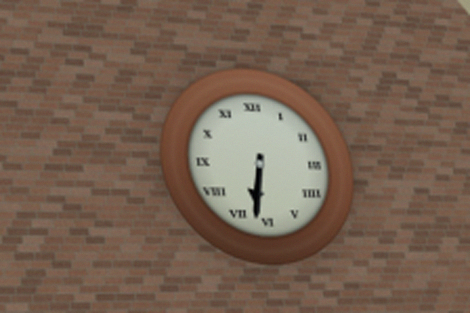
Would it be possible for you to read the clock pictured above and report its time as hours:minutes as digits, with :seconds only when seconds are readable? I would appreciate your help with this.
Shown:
6:32
